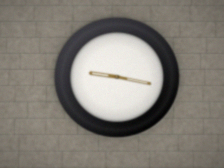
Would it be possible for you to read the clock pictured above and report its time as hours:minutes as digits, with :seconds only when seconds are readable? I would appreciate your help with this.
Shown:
9:17
